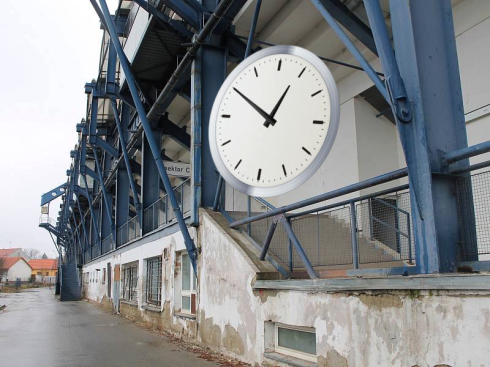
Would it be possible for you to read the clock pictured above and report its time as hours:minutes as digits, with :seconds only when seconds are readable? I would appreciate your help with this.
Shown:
12:50
